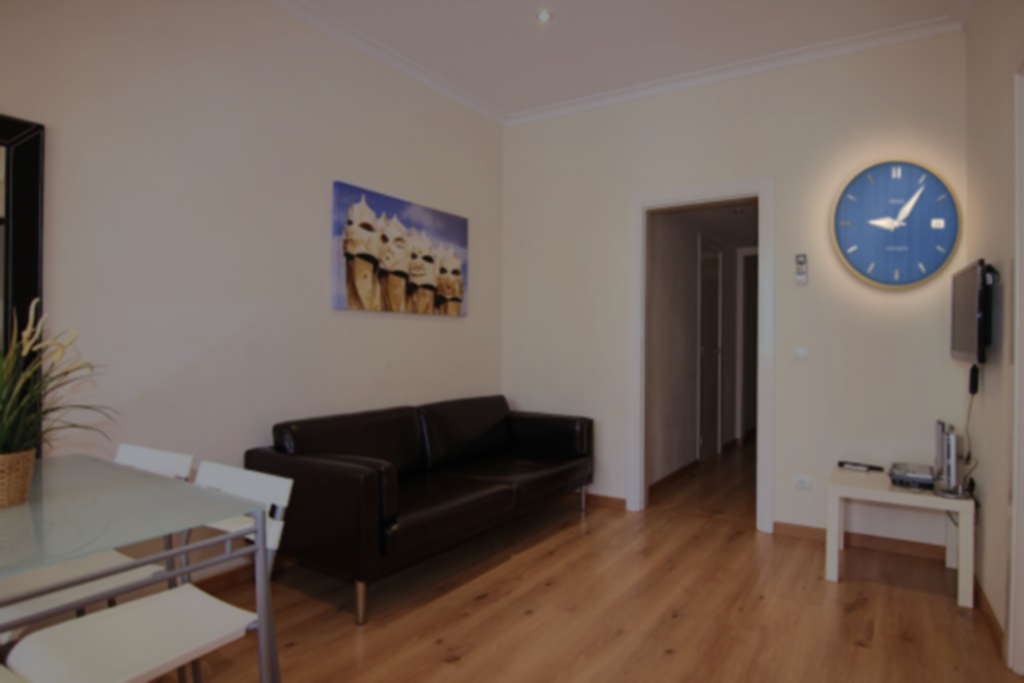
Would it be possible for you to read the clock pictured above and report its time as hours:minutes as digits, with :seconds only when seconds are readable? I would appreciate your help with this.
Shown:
9:06
